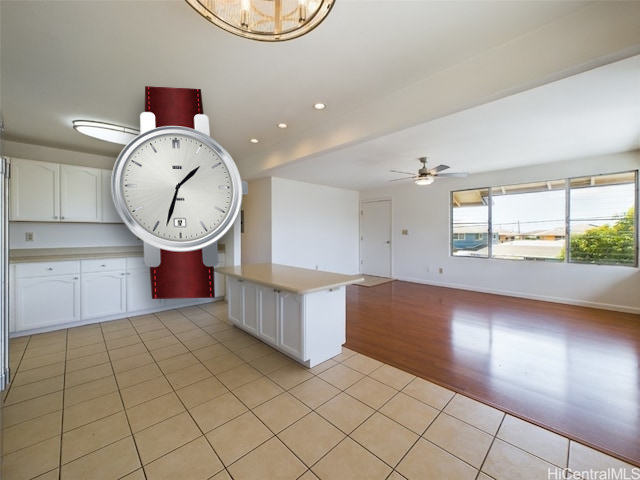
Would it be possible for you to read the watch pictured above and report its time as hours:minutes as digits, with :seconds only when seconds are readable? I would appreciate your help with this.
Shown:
1:33
